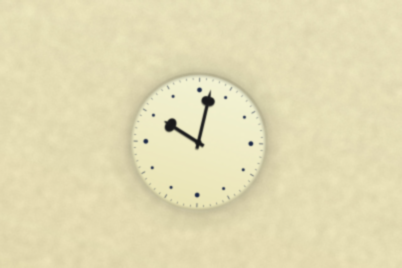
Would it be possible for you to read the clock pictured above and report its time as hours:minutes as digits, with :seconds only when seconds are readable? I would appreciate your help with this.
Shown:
10:02
